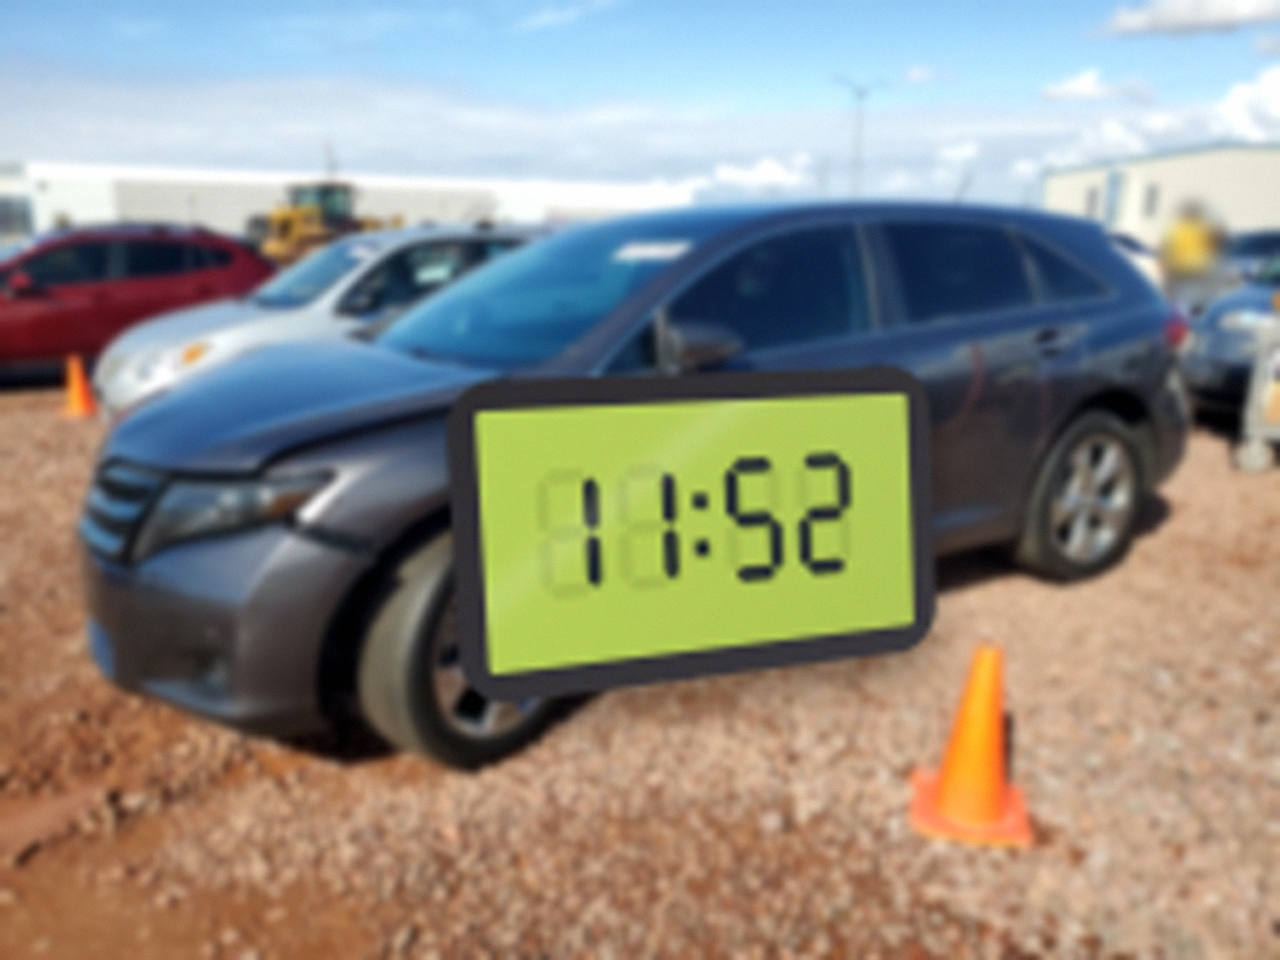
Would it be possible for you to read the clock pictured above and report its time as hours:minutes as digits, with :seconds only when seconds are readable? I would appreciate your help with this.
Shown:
11:52
